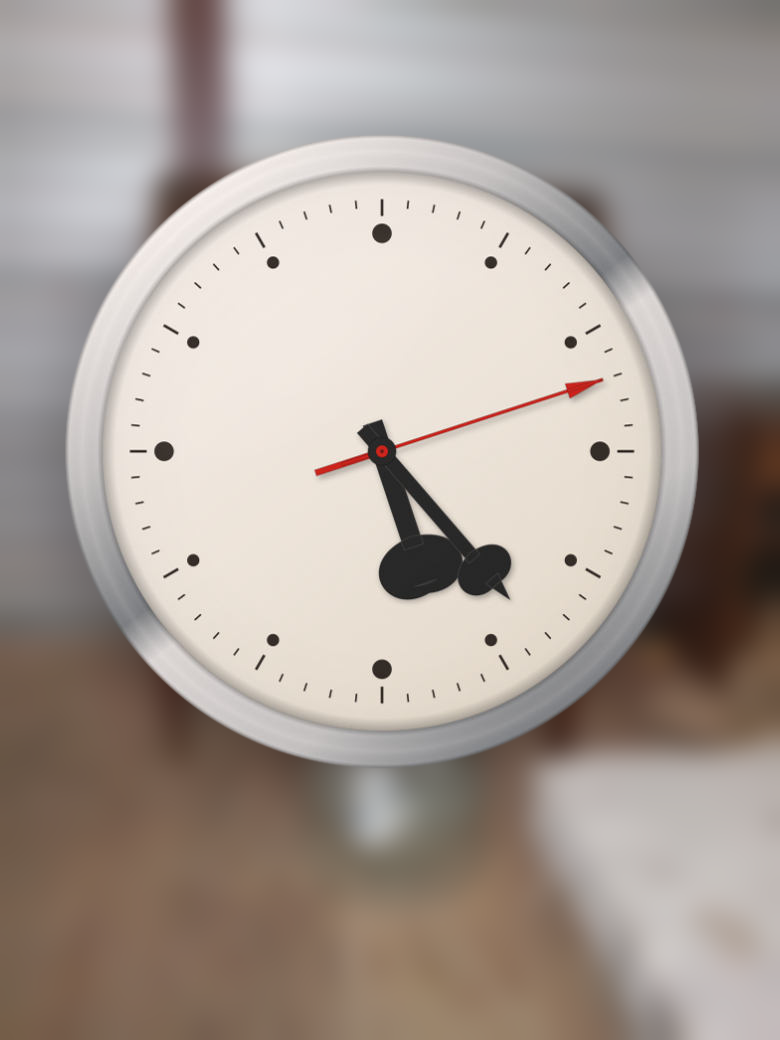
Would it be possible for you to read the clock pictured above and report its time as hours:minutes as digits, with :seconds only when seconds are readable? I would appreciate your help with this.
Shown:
5:23:12
